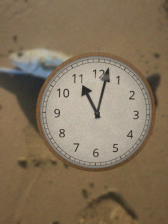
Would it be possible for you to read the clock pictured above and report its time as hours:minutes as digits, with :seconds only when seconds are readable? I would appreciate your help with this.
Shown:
11:02
